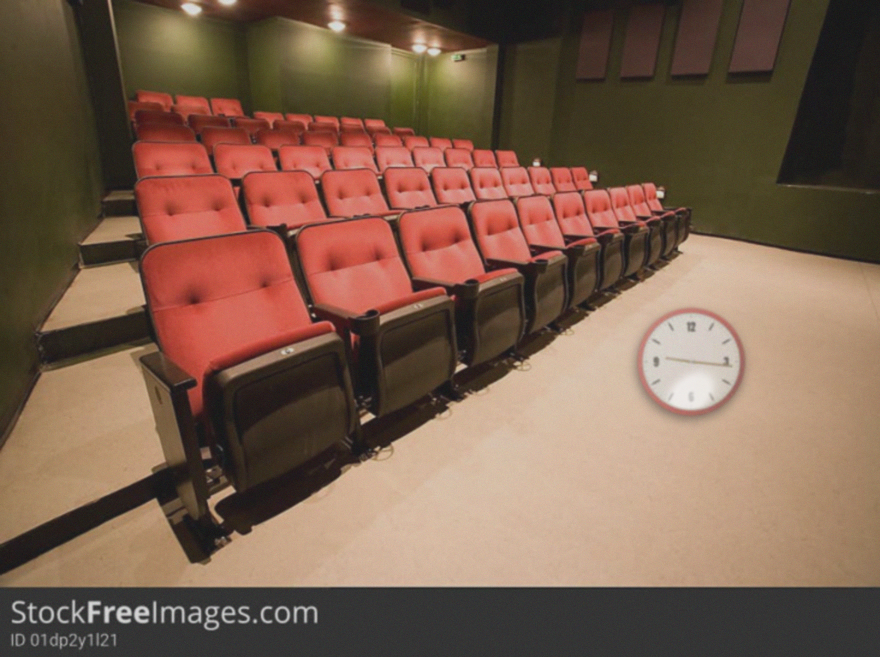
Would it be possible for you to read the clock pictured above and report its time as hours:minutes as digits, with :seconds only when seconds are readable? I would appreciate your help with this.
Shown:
9:16
